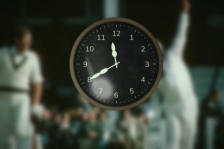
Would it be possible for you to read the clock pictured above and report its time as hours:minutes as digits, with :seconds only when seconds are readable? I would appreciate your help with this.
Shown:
11:40
